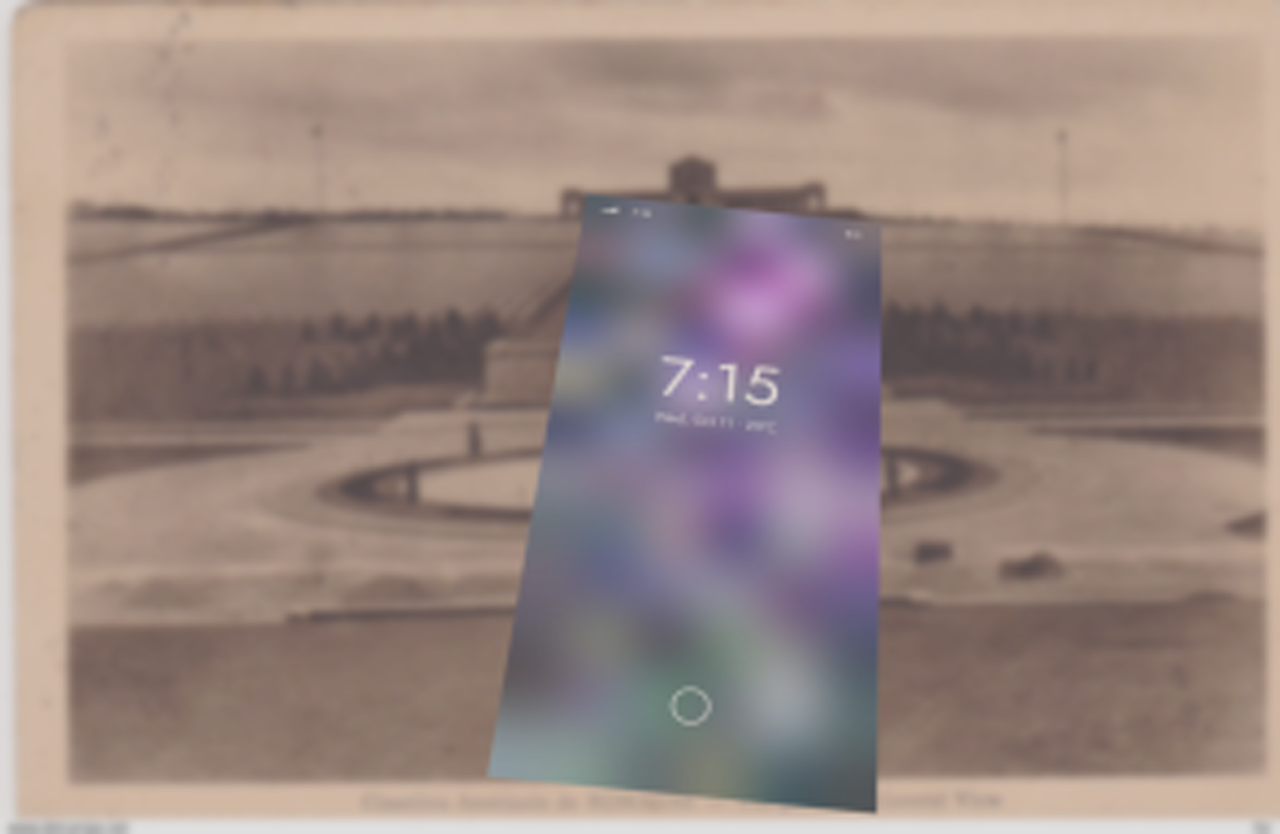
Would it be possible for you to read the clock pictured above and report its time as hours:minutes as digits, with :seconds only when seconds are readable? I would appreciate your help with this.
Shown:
7:15
